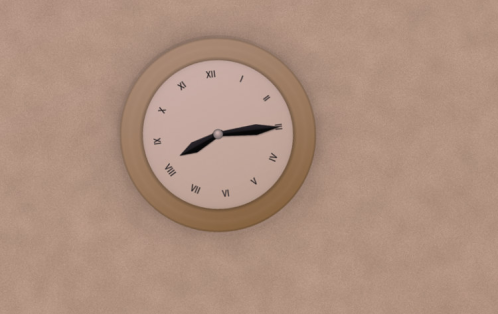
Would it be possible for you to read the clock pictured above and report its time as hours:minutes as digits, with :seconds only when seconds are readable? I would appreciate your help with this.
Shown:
8:15
